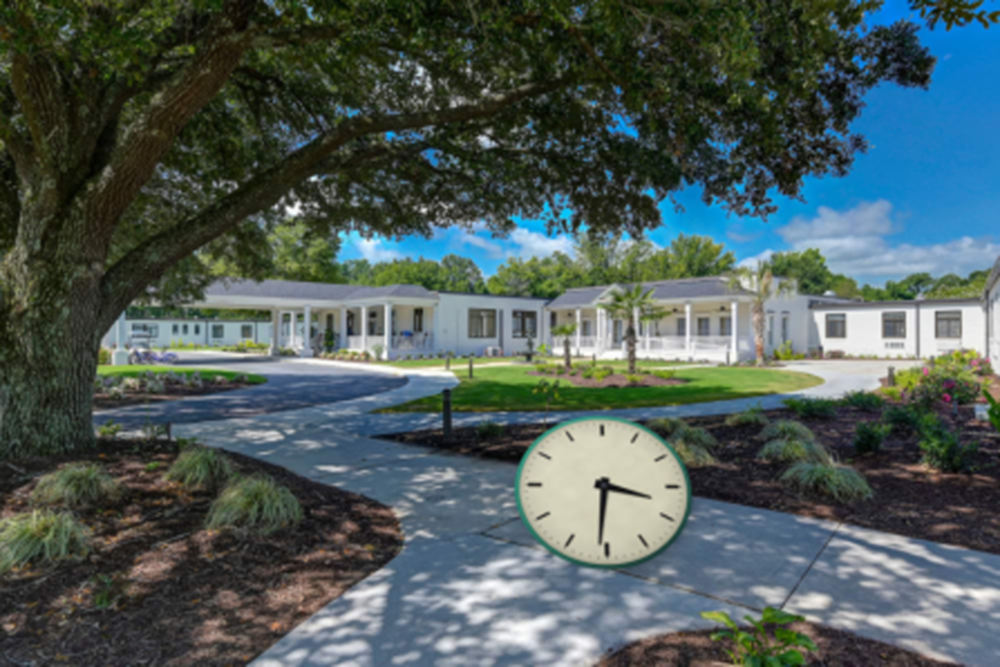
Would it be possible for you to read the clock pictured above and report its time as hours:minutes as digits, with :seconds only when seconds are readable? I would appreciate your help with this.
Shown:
3:31
